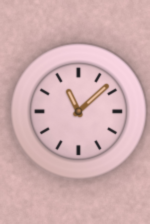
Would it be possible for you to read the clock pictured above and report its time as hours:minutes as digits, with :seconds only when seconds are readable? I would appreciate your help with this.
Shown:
11:08
